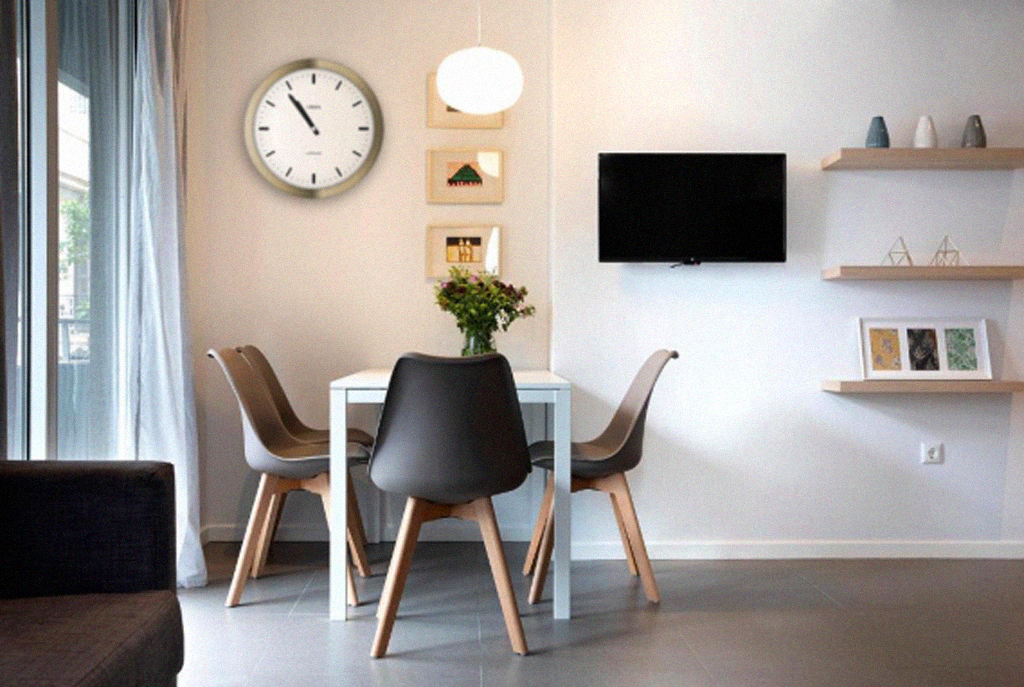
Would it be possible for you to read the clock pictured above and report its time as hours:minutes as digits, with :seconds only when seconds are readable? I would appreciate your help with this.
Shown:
10:54
